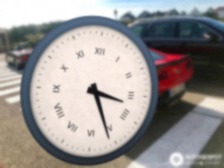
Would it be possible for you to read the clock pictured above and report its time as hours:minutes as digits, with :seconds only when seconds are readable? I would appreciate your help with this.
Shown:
3:26
